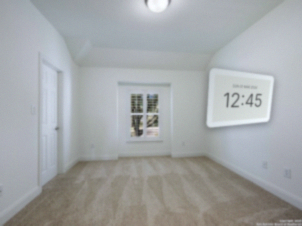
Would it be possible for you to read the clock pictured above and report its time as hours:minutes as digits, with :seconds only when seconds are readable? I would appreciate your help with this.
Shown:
12:45
